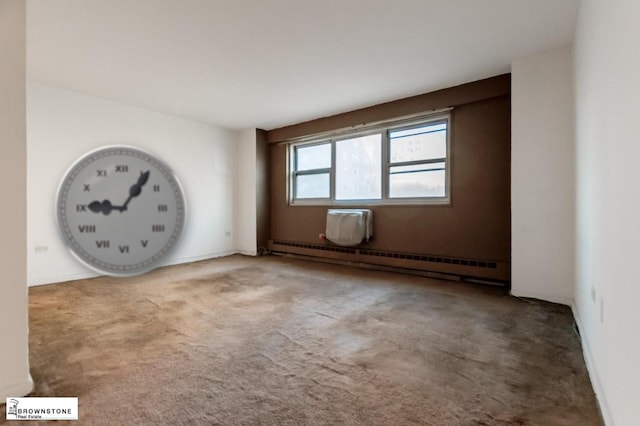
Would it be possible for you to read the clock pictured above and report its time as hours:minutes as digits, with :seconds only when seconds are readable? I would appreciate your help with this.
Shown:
9:06
